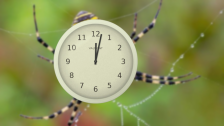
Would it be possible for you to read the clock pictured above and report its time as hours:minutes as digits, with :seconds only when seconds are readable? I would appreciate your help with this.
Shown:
12:02
